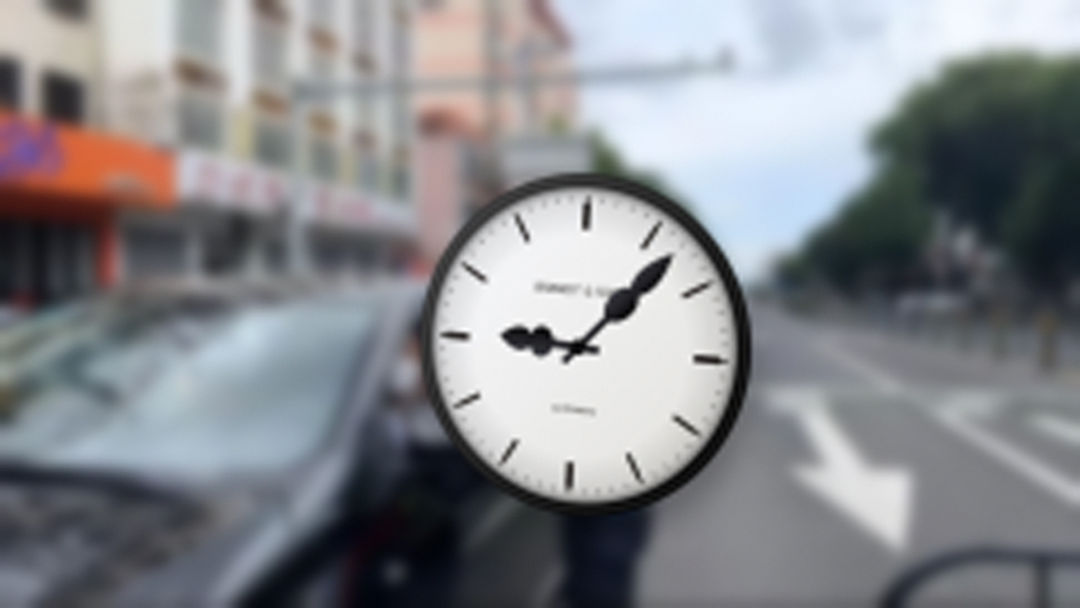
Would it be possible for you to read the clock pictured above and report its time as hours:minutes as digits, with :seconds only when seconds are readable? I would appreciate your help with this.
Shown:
9:07
